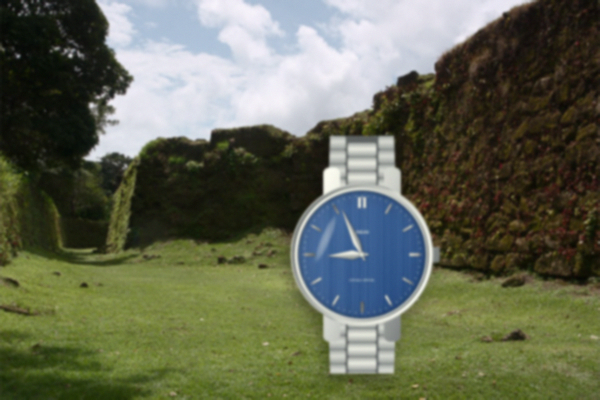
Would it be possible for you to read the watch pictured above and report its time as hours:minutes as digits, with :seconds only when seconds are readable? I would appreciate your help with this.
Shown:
8:56
